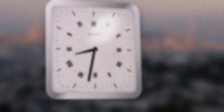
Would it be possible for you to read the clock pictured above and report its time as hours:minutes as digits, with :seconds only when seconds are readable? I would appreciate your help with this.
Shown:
8:32
